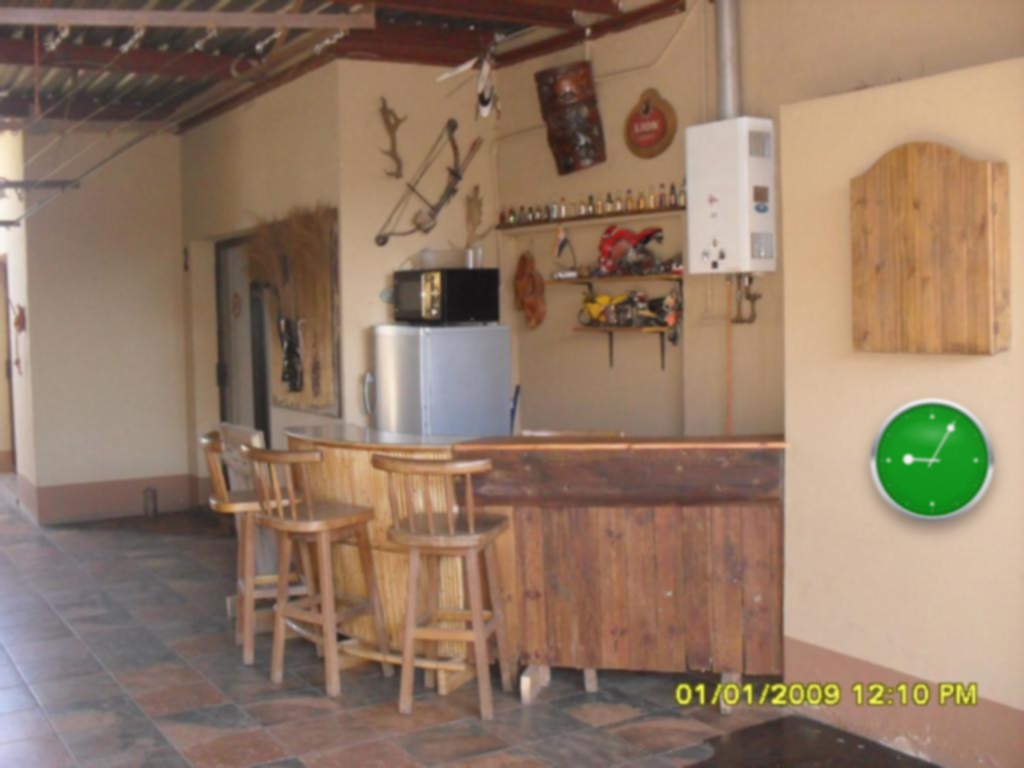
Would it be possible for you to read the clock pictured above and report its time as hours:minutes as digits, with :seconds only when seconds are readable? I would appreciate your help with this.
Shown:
9:05
